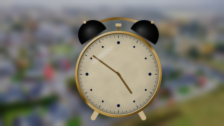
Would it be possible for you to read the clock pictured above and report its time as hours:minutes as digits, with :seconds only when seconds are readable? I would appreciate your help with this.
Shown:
4:51
